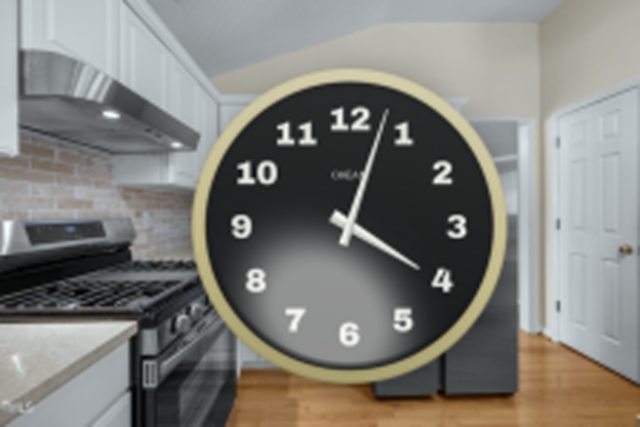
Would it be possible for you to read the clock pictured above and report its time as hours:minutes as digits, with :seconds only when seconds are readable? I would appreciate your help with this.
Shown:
4:03
